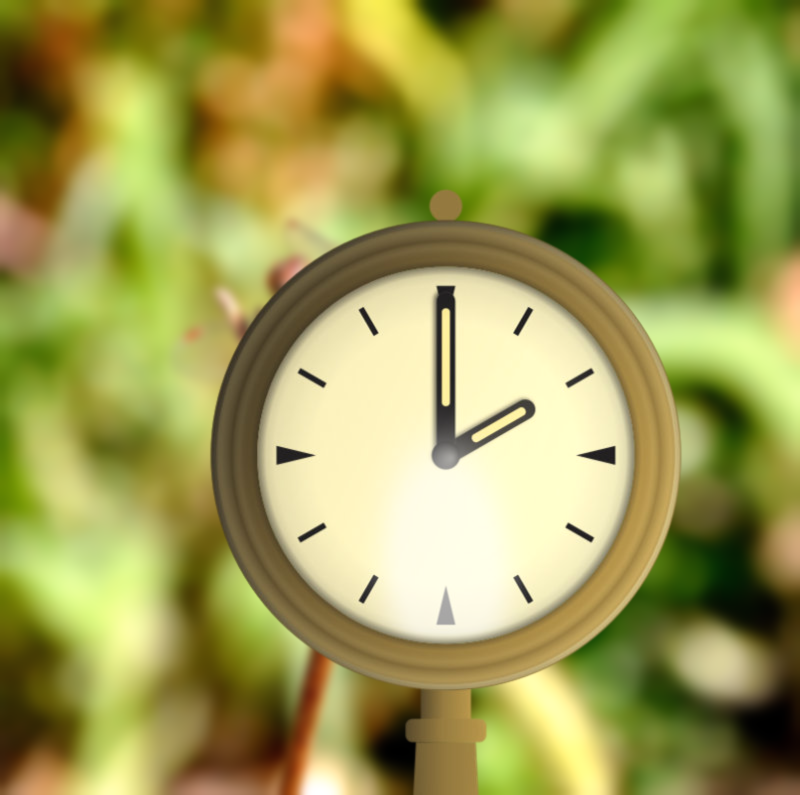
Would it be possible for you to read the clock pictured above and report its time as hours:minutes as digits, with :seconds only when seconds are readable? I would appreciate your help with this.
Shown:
2:00
